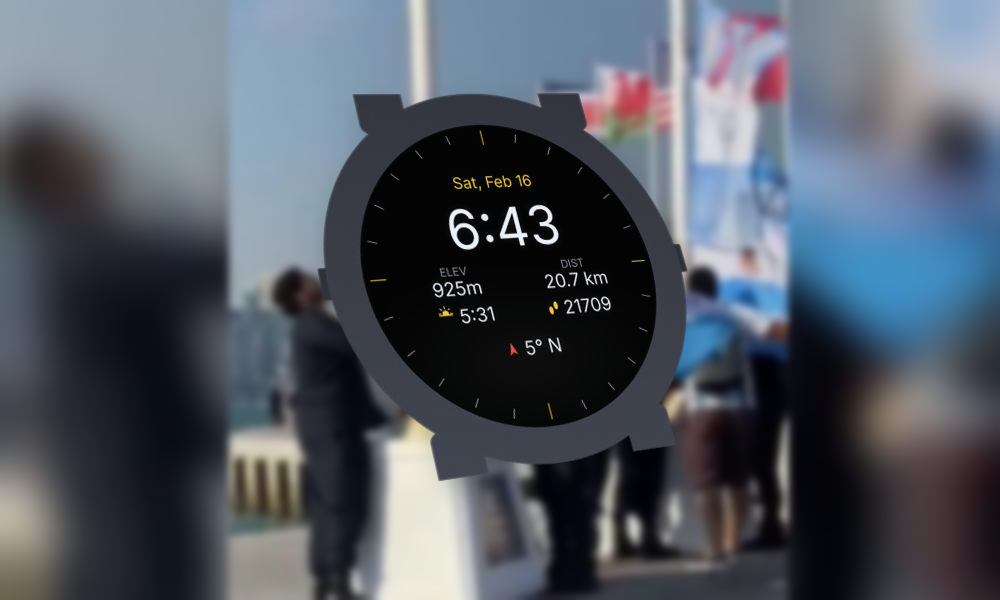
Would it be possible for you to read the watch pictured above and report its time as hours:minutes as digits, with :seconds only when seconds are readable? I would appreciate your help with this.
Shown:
6:43
